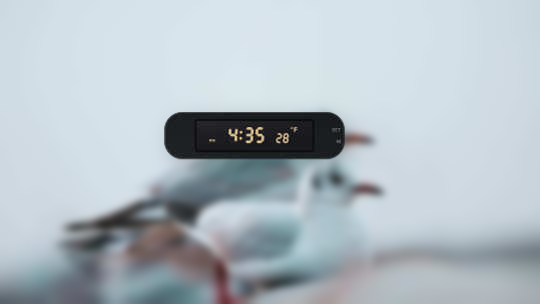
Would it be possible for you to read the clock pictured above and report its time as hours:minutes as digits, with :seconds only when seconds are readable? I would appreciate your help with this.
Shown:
4:35
